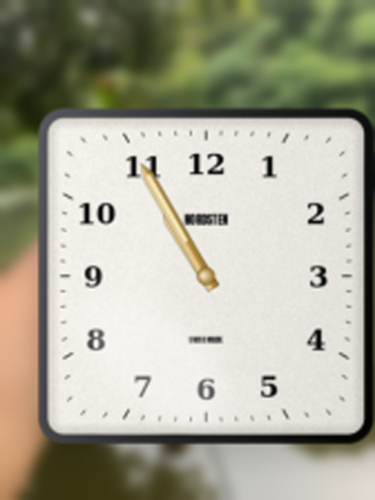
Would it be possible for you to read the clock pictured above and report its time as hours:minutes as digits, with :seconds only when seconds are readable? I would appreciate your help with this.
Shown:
10:55
